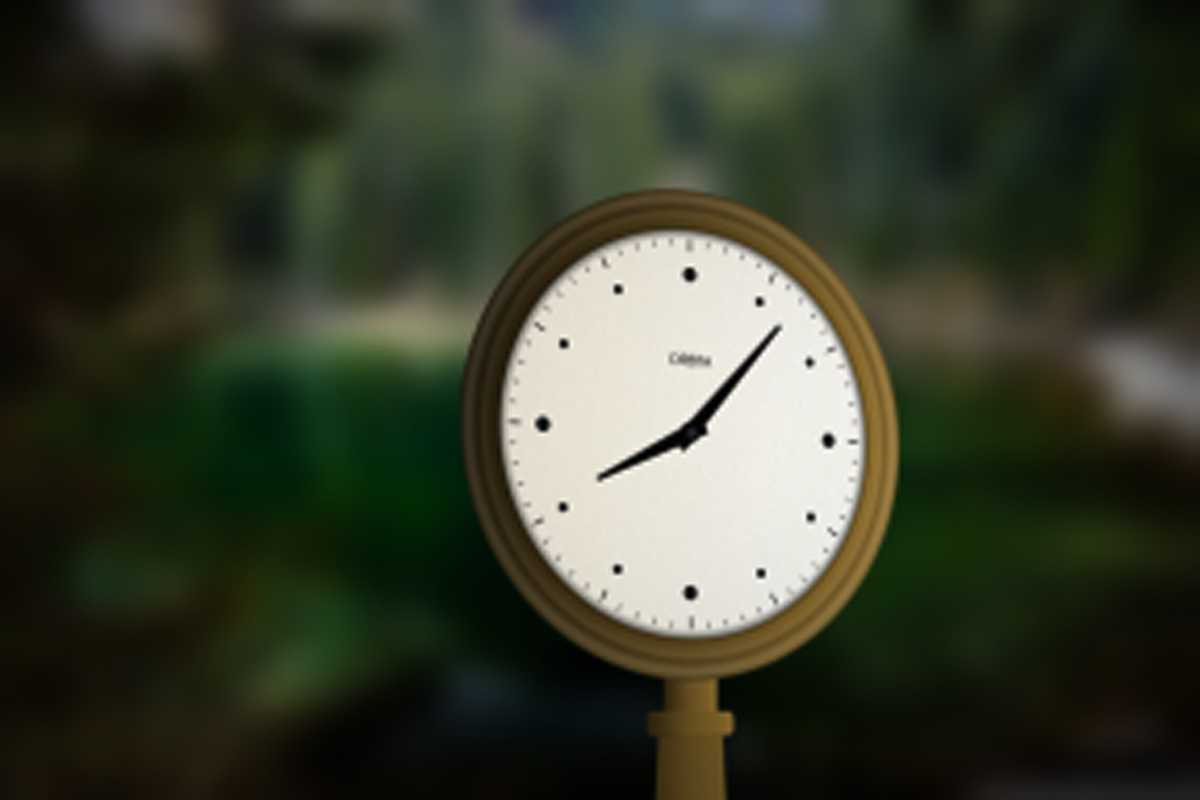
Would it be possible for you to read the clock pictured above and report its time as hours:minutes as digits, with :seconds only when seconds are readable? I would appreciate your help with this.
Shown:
8:07
